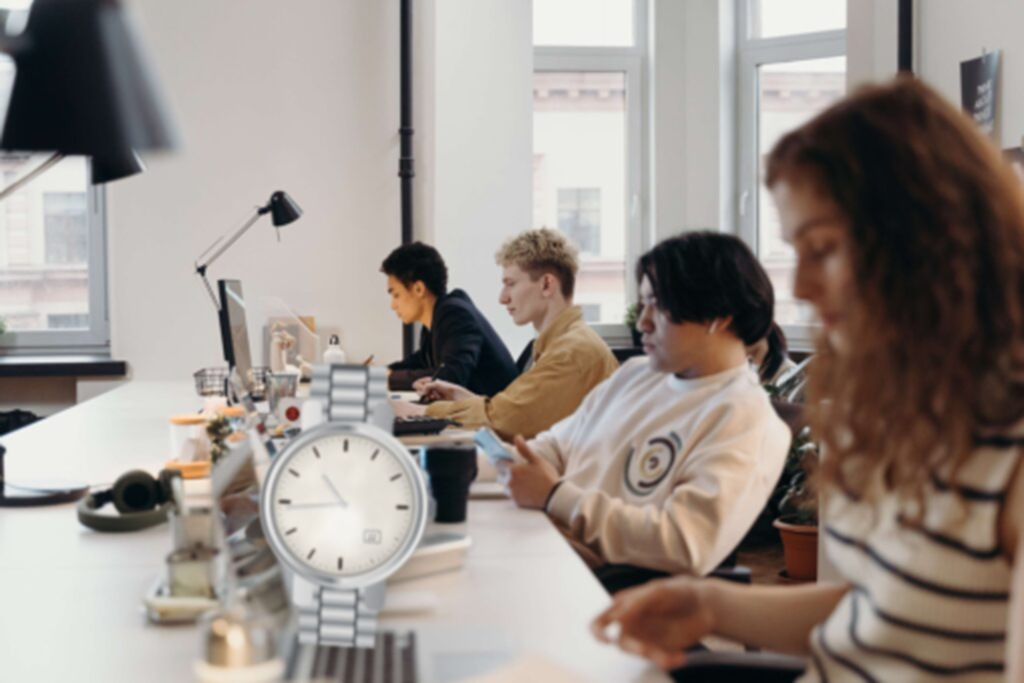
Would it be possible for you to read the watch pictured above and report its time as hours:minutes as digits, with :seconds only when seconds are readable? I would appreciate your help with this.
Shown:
10:44
